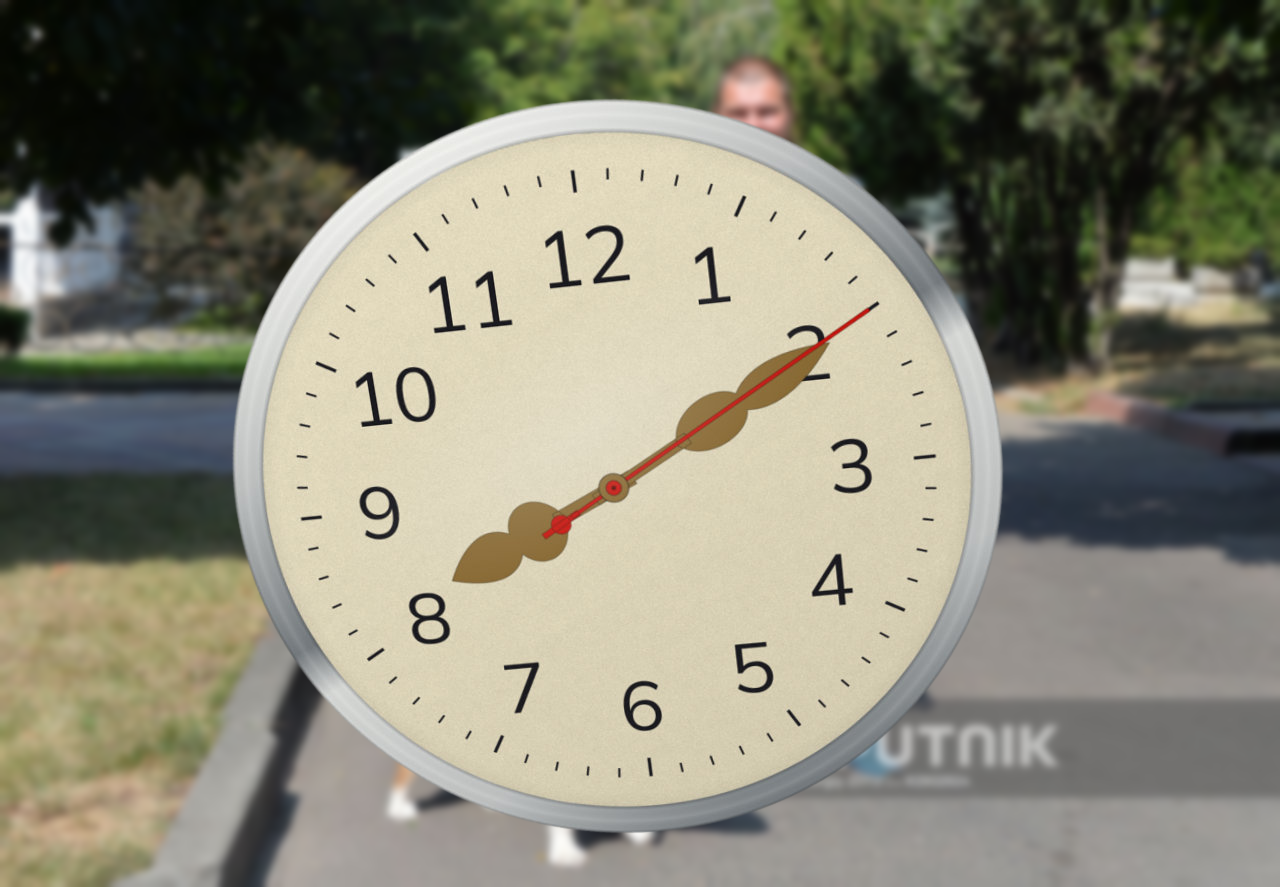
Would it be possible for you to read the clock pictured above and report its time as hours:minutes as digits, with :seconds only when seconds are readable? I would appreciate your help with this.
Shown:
8:10:10
